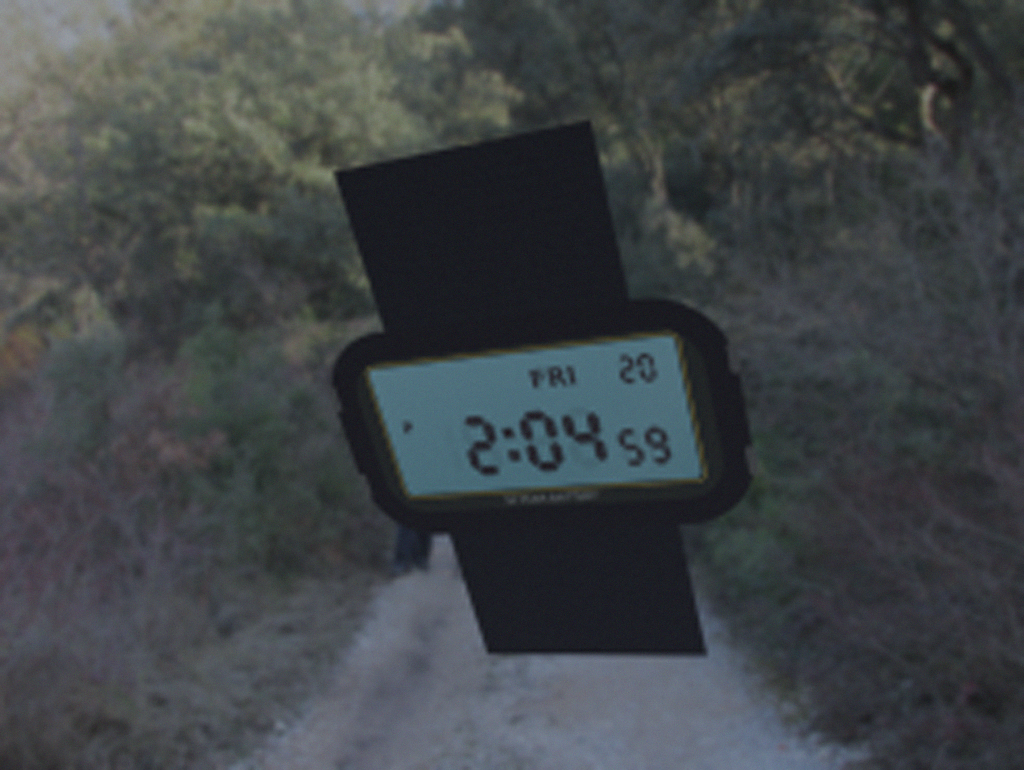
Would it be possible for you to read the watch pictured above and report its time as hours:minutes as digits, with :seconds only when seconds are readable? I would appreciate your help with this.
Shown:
2:04:59
